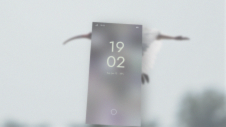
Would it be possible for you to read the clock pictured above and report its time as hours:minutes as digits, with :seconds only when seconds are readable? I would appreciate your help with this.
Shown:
19:02
